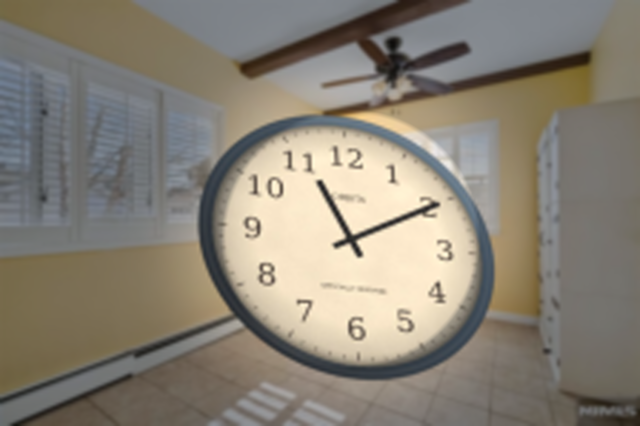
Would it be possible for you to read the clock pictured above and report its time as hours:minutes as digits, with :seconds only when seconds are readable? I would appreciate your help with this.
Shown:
11:10
